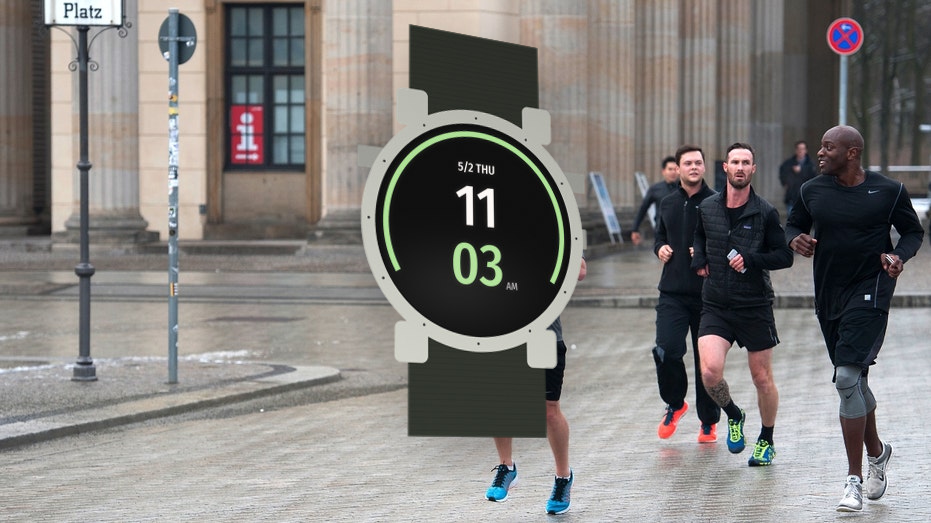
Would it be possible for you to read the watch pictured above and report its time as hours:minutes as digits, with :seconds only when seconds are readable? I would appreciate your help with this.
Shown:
11:03
